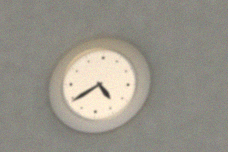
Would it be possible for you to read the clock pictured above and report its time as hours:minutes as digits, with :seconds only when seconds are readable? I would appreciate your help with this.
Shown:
4:39
